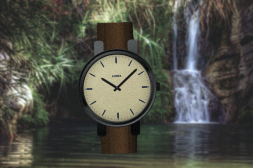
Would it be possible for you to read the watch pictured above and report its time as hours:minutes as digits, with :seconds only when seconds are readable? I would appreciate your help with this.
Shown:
10:08
